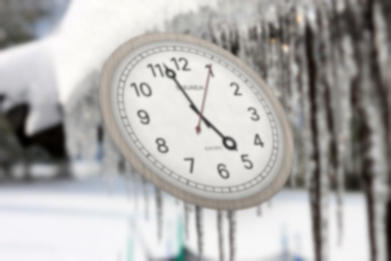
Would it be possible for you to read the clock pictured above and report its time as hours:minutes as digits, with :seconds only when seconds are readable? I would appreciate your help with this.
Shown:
4:57:05
